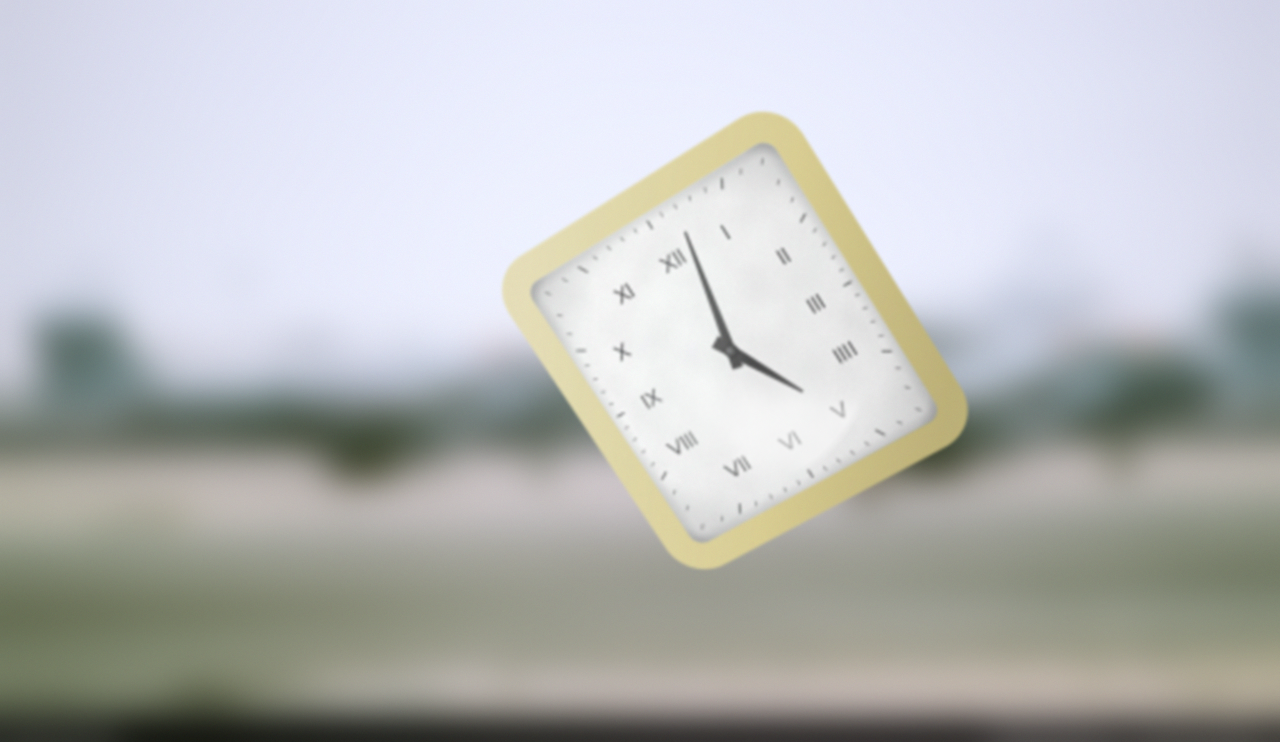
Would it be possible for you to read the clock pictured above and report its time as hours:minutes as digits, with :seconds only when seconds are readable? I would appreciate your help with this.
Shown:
5:02
